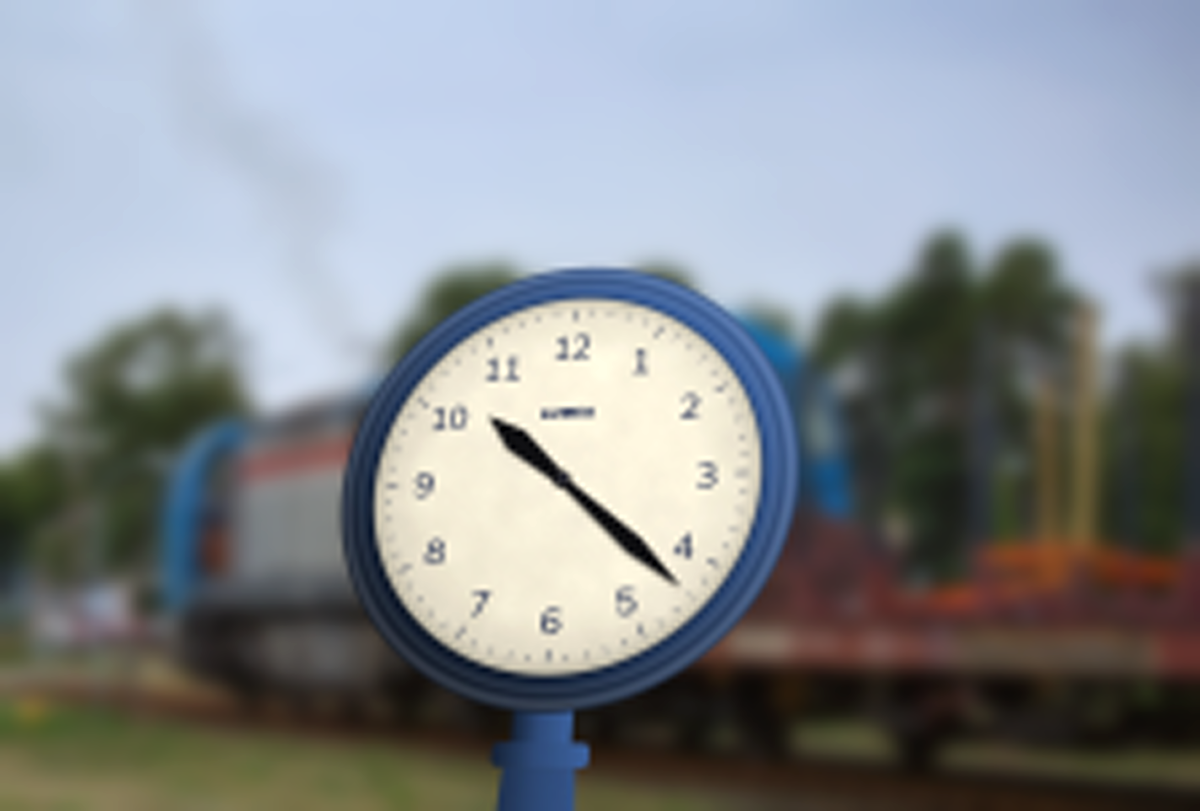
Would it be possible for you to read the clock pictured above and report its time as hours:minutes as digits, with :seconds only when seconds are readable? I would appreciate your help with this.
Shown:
10:22
